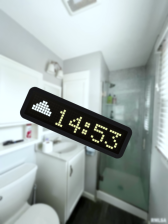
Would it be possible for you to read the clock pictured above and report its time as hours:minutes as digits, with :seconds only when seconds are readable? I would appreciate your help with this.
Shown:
14:53
